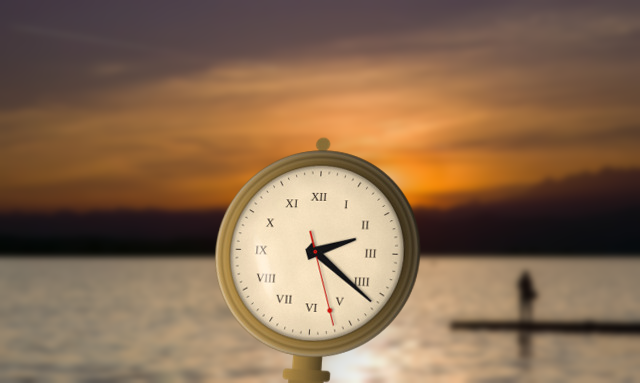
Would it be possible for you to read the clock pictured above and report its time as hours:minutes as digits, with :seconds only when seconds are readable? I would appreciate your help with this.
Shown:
2:21:27
